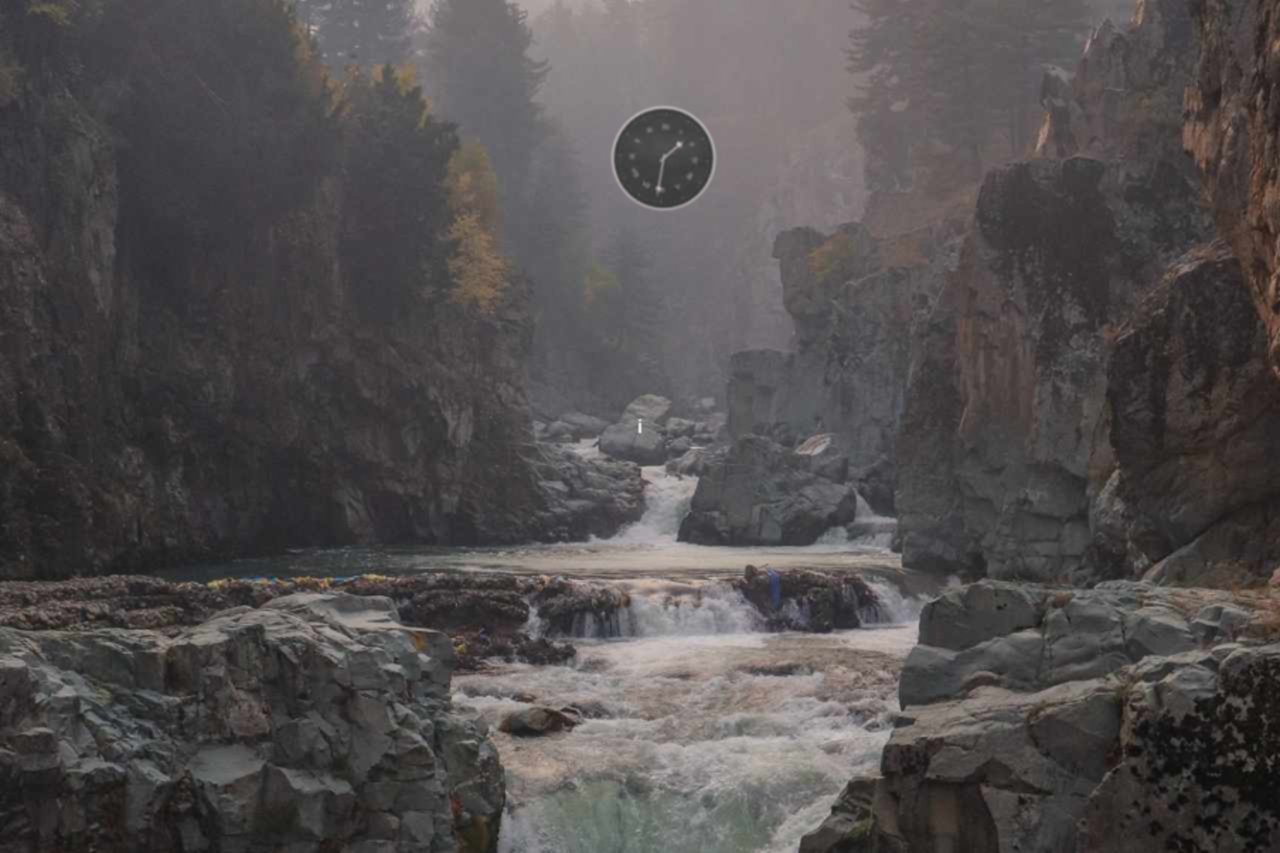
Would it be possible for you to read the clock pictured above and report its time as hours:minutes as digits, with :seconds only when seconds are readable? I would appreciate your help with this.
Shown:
1:31
